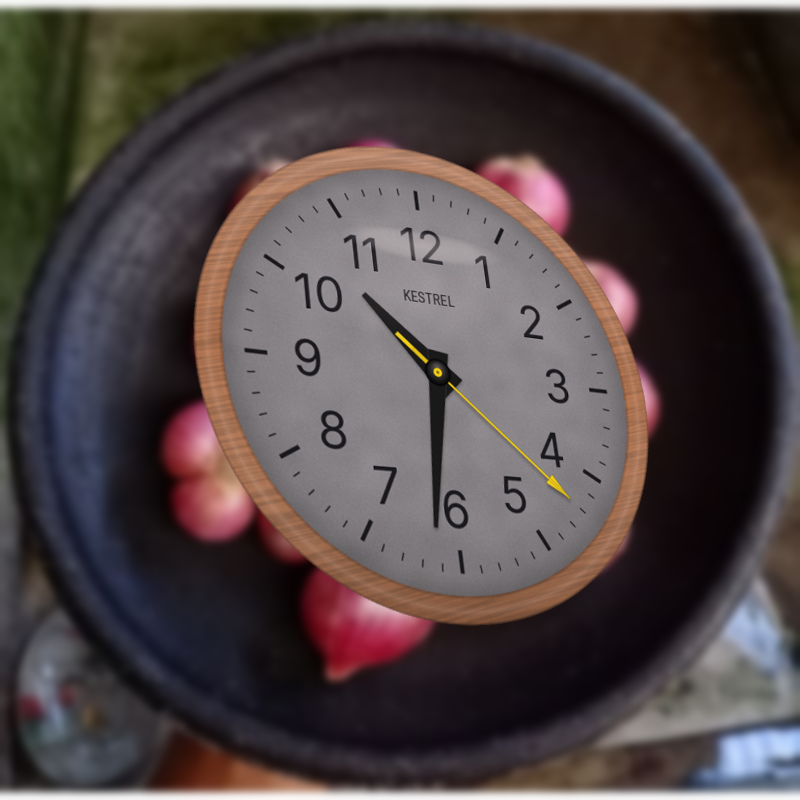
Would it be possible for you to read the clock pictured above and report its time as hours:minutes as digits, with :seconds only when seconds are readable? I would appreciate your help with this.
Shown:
10:31:22
